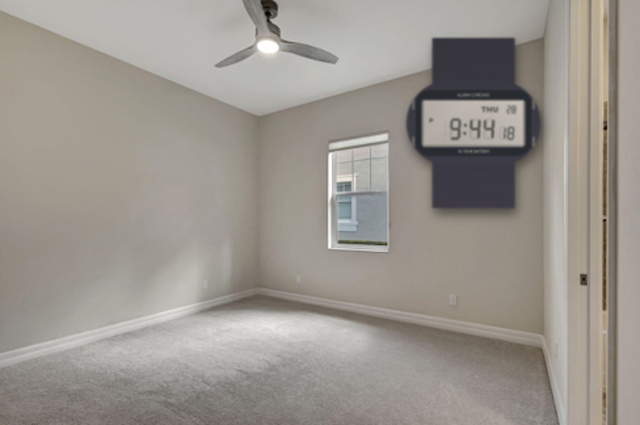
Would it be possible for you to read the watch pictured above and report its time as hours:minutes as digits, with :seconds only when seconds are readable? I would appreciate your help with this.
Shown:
9:44:18
